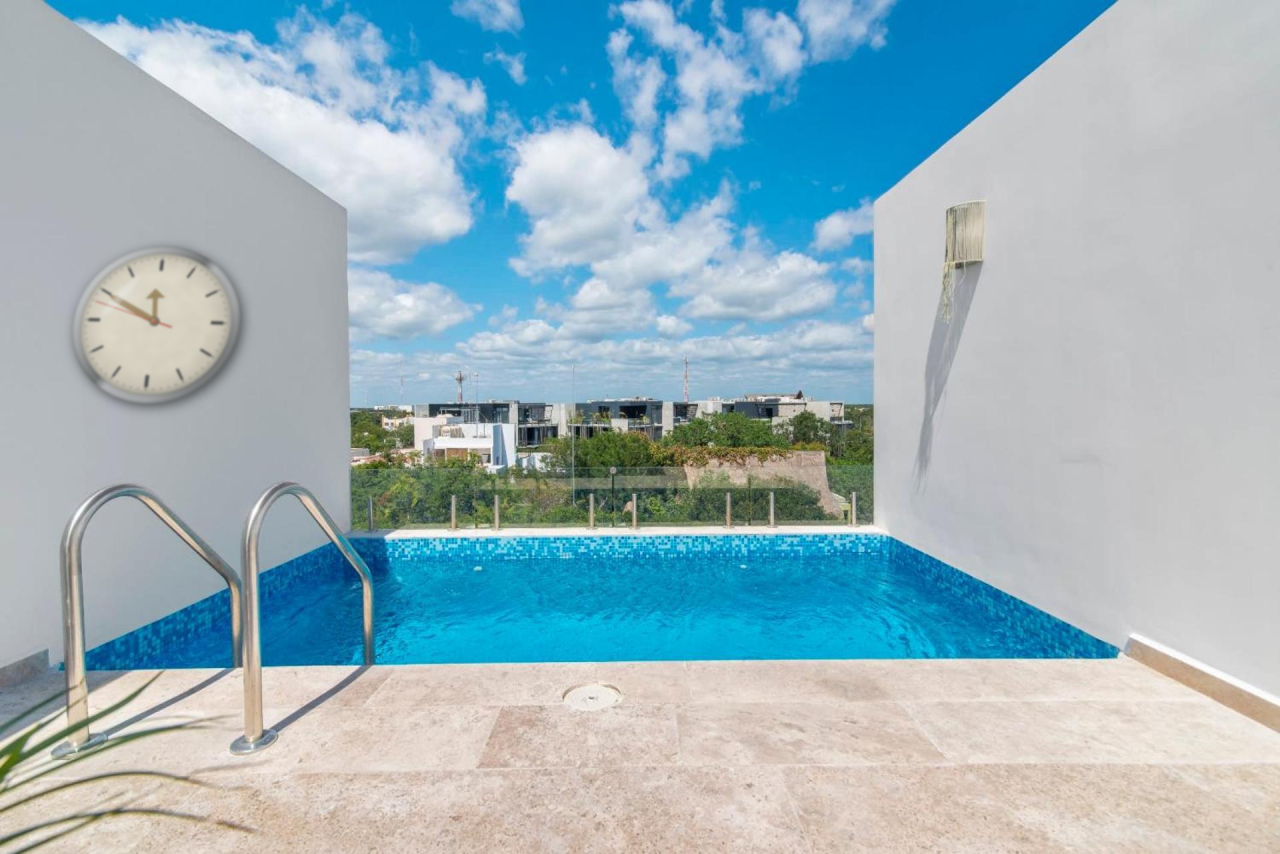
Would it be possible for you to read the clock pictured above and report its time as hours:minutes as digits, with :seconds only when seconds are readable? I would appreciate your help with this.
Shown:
11:49:48
